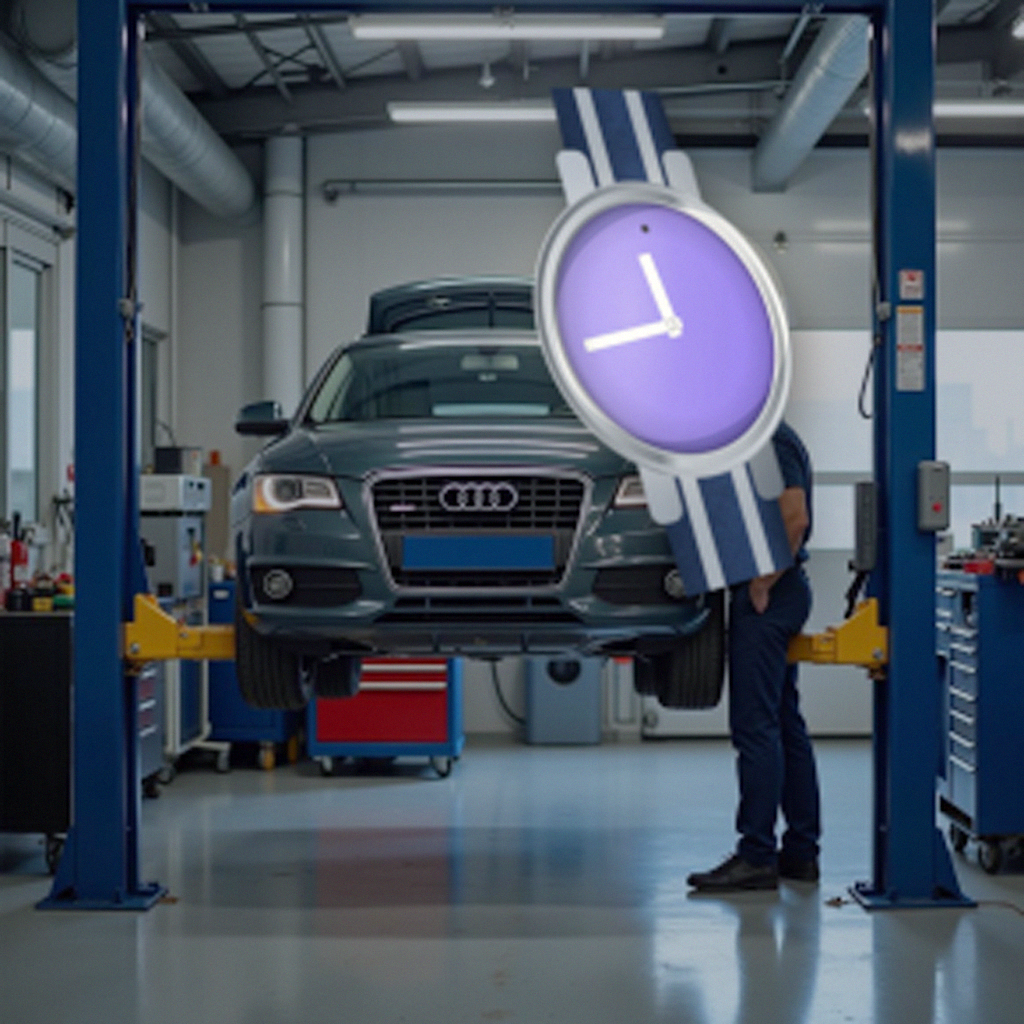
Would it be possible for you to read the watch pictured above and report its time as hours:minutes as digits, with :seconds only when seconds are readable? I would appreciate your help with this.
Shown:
11:44
